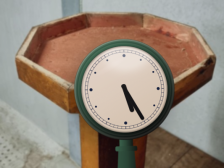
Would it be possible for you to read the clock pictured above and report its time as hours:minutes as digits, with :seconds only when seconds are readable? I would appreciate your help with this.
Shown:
5:25
